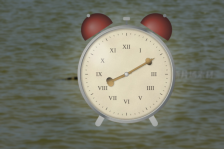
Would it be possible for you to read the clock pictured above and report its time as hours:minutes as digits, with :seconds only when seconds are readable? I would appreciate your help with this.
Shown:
8:10
